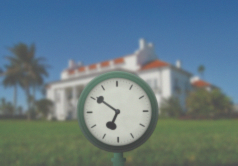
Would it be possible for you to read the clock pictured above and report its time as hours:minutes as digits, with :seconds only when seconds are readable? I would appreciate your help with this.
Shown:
6:51
